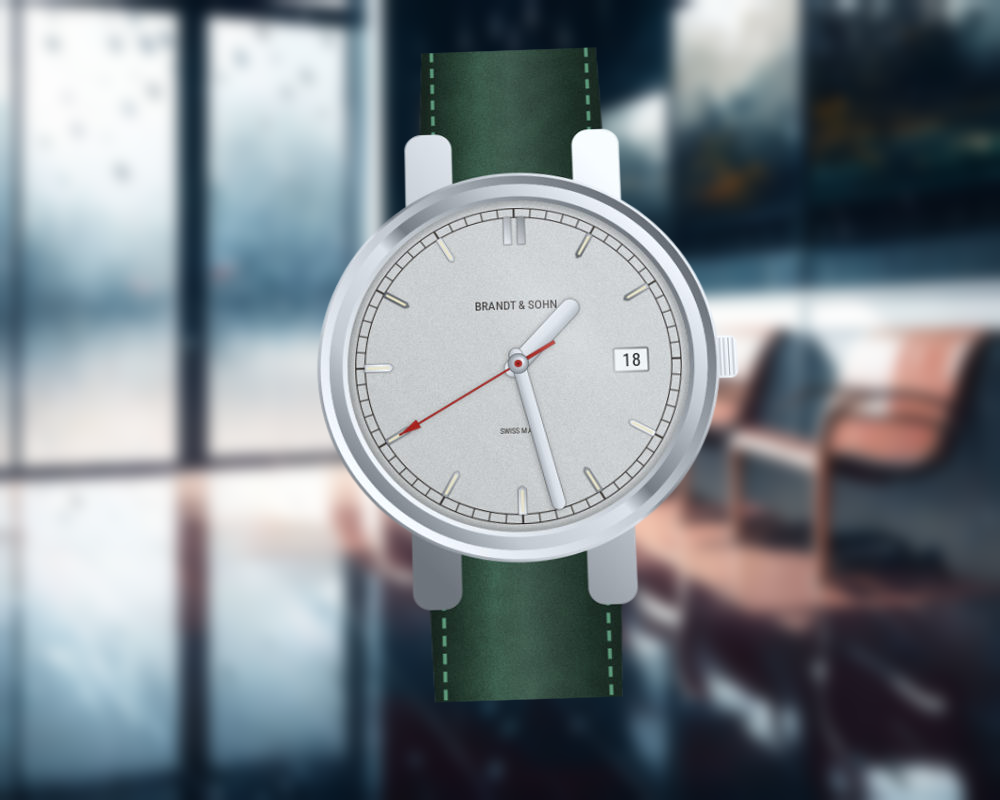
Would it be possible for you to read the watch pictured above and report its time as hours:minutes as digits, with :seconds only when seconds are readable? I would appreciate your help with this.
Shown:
1:27:40
